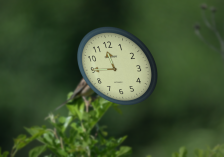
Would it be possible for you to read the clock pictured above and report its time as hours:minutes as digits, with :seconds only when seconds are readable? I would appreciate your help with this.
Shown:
11:45
